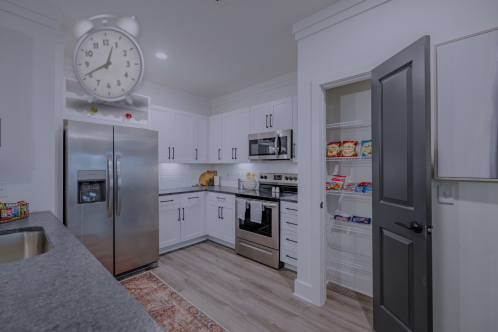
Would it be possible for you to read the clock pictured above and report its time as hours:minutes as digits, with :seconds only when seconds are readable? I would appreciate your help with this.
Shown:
12:41
